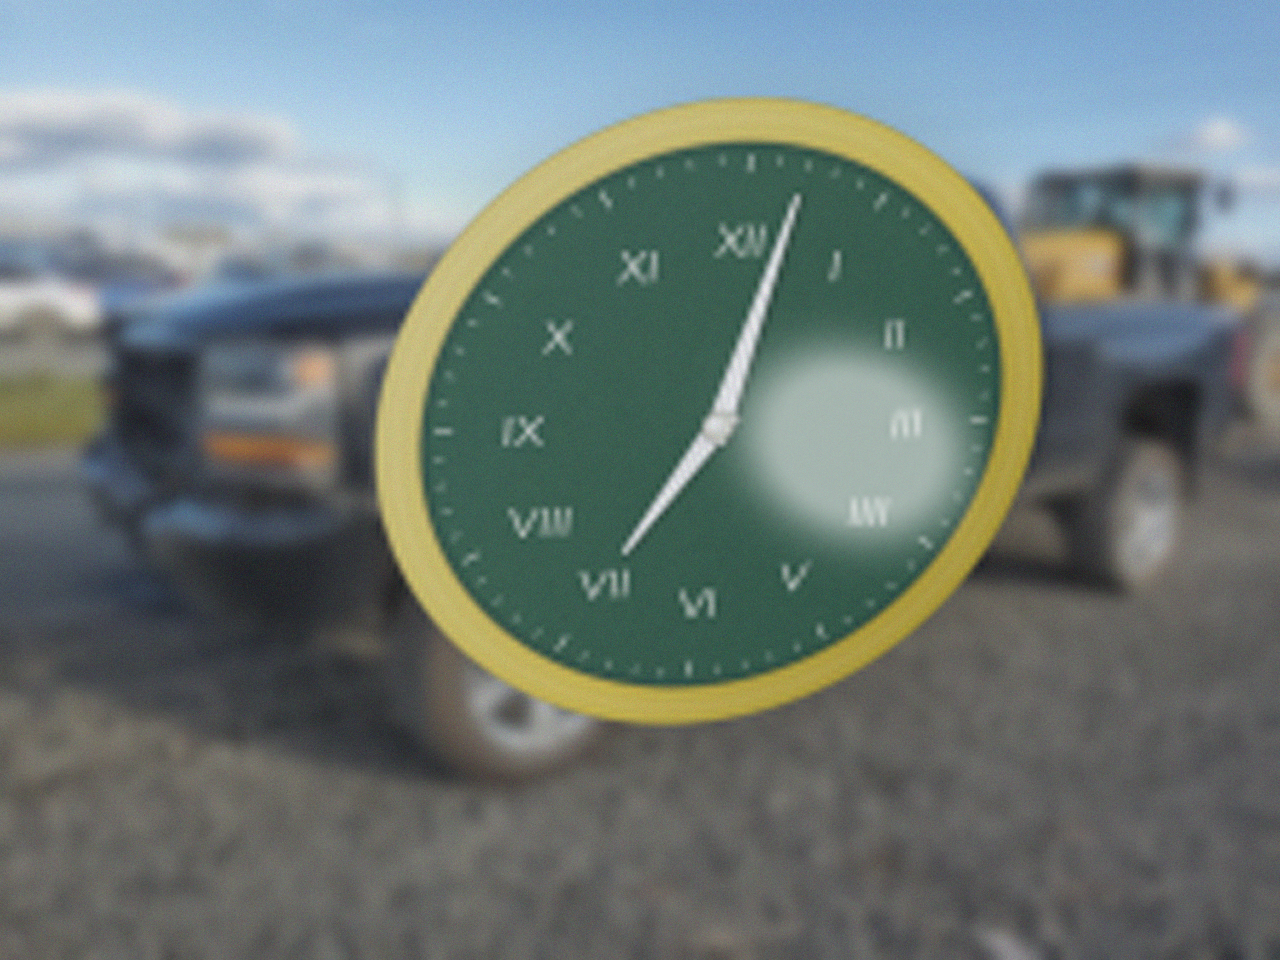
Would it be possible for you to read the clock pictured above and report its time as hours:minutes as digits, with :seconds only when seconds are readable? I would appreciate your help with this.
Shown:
7:02
